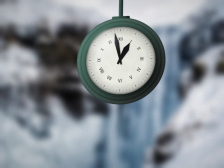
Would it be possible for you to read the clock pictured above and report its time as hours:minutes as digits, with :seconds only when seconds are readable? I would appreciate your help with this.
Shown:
12:58
